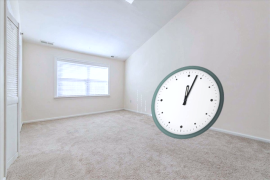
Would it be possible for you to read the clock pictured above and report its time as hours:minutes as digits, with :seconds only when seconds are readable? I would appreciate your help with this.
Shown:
12:03
